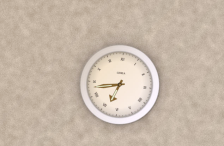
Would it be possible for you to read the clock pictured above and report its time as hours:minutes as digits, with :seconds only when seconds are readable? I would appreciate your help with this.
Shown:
6:43
